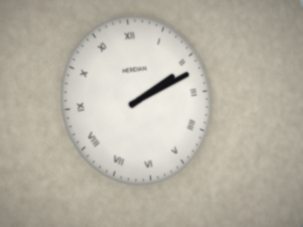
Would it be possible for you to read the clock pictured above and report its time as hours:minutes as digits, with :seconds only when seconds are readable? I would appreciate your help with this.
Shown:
2:12
